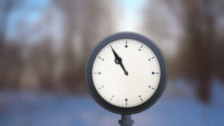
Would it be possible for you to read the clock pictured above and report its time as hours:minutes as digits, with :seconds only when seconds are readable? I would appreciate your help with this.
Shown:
10:55
